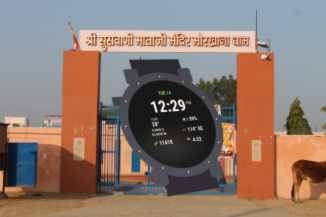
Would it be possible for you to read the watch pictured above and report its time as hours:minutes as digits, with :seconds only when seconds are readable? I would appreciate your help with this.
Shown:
12:29
